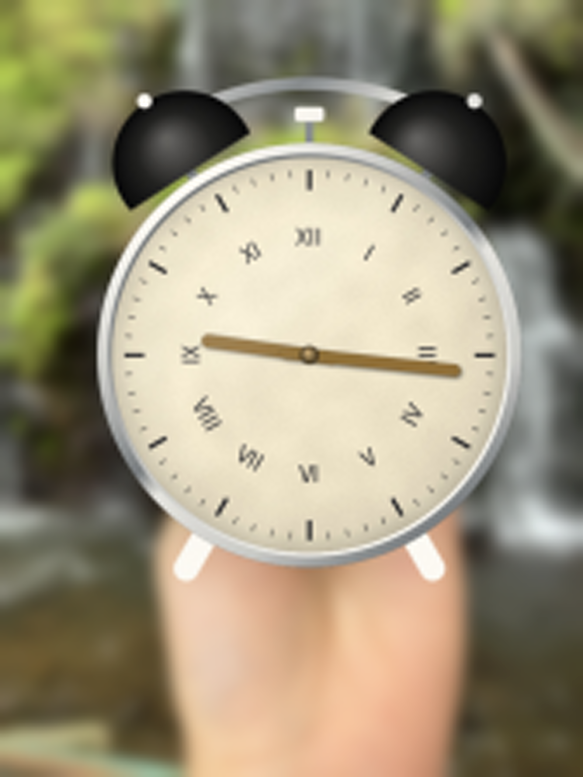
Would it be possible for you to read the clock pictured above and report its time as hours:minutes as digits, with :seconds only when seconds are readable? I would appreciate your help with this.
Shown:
9:16
